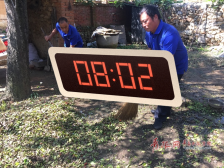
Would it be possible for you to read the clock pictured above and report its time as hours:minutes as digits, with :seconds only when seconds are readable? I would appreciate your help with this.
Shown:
8:02
